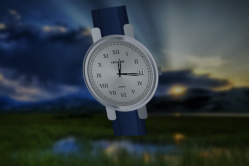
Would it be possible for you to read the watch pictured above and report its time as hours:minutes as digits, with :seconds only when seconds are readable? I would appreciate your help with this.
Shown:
12:16
